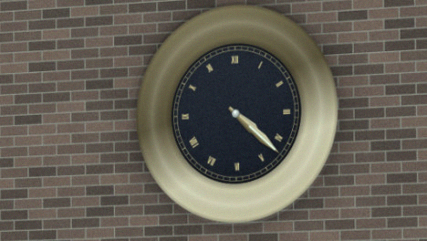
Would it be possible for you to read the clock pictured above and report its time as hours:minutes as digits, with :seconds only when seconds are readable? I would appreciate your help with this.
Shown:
4:22
